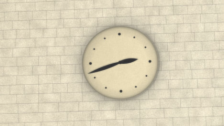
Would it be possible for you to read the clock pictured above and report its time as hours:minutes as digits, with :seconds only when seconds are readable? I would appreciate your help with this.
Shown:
2:42
